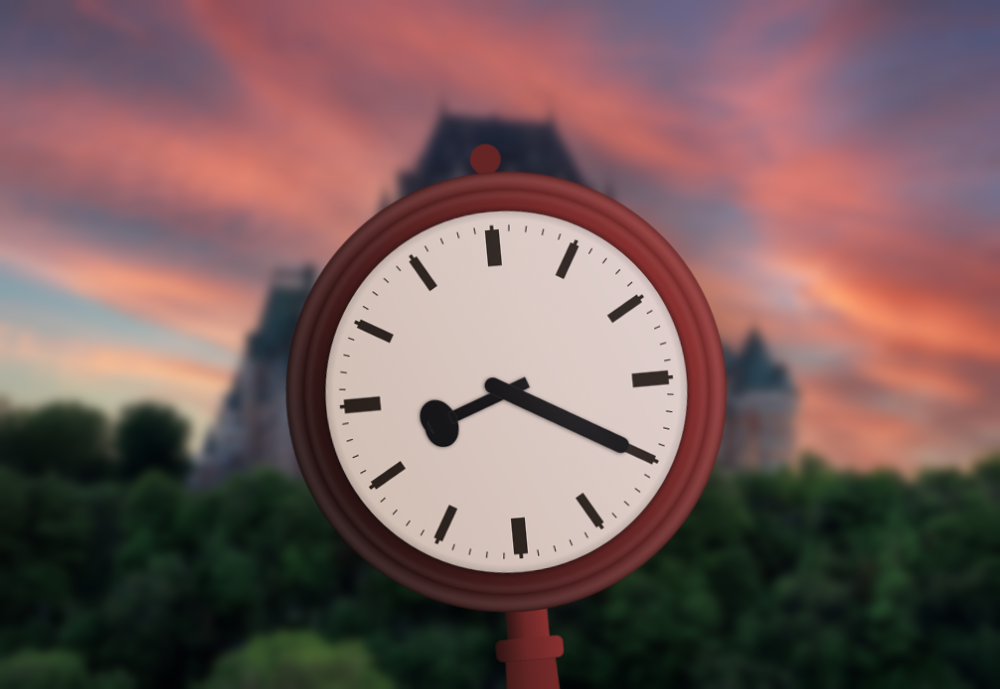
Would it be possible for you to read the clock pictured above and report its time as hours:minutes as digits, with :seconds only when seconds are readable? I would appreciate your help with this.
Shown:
8:20
